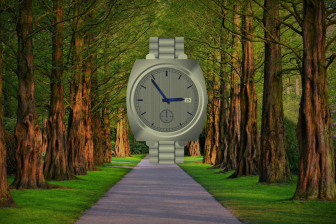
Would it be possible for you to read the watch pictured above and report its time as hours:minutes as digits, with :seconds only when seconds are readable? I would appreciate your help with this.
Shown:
2:54
